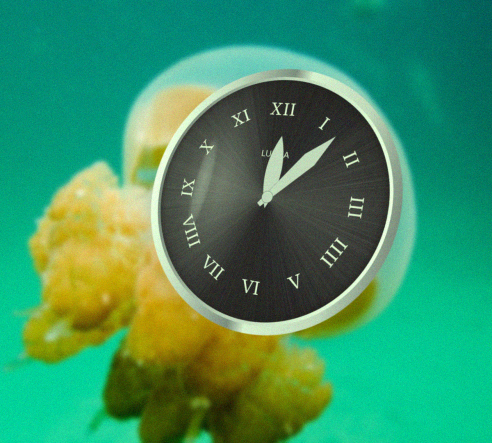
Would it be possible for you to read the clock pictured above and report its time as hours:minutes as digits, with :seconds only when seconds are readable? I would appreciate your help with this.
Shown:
12:07
